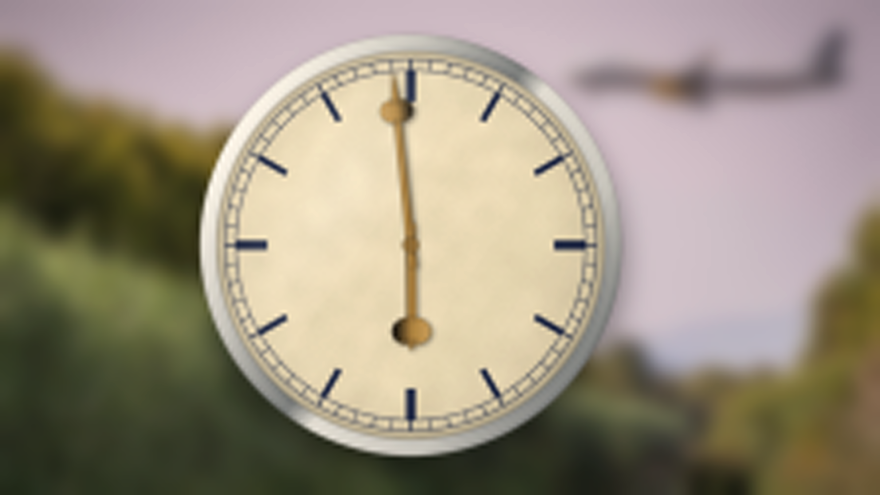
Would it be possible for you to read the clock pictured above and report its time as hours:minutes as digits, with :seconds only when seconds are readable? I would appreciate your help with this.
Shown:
5:59
